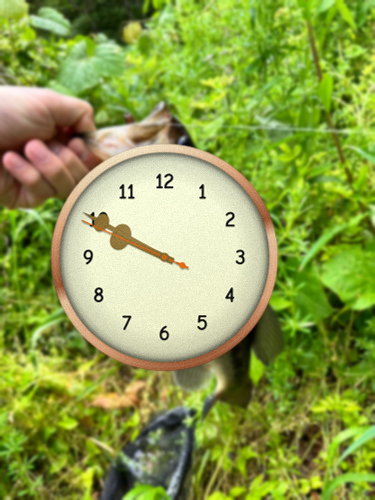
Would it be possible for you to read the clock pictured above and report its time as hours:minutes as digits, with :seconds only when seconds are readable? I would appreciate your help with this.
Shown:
9:49:49
